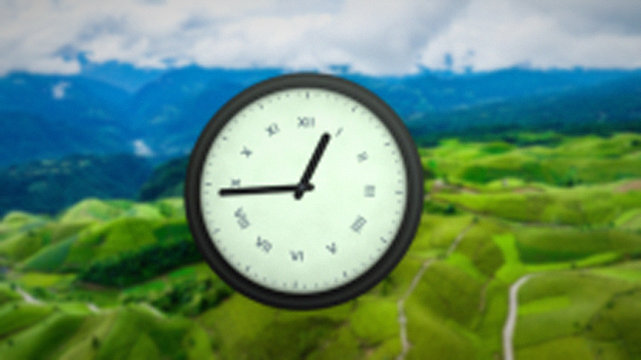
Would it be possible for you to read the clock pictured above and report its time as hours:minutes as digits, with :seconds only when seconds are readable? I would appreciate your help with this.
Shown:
12:44
